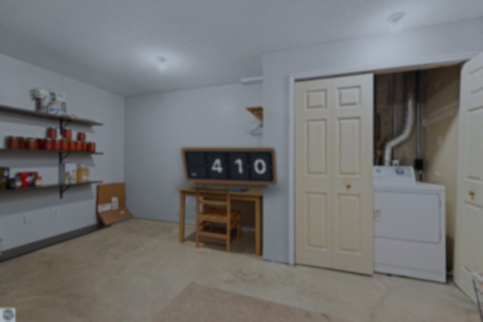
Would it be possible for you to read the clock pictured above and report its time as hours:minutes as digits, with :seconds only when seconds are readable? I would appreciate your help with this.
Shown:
4:10
